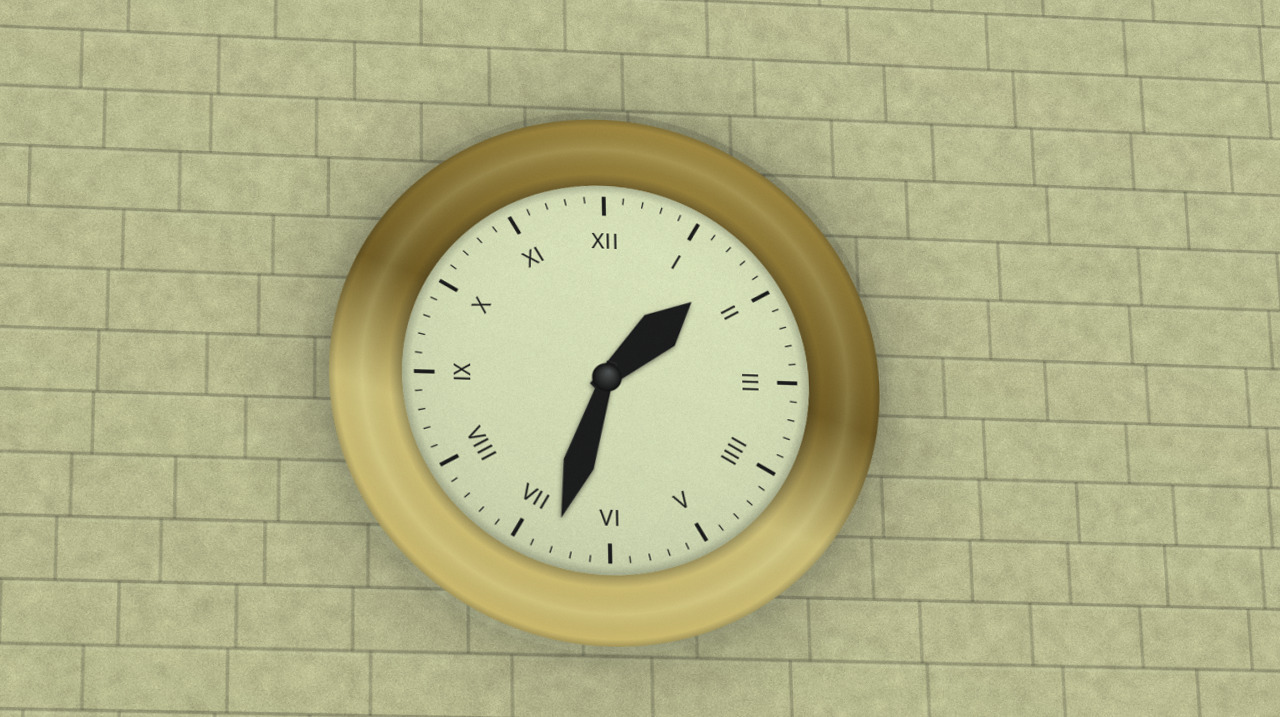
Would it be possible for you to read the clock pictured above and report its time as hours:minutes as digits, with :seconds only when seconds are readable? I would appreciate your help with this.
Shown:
1:33
